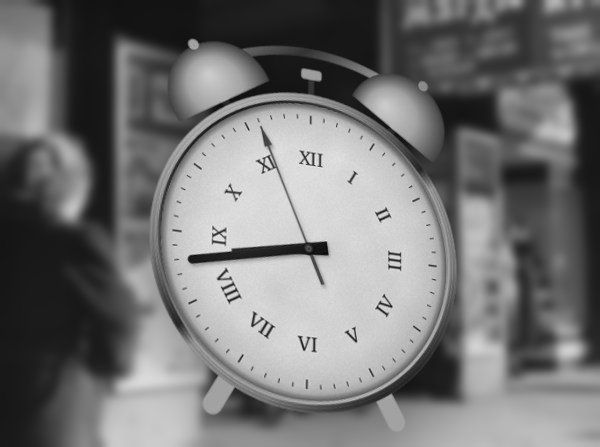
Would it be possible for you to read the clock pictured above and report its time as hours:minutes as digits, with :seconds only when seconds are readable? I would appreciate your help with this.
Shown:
8:42:56
